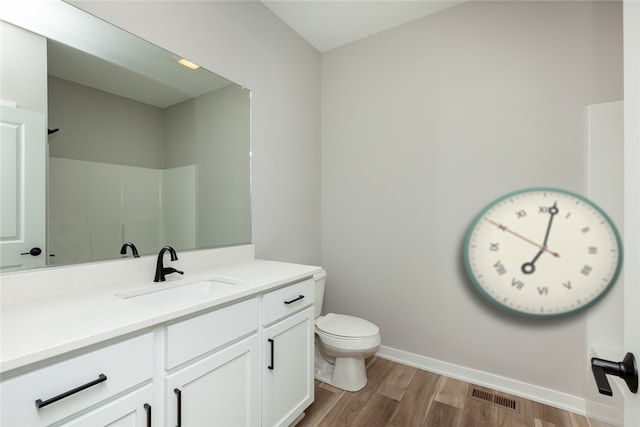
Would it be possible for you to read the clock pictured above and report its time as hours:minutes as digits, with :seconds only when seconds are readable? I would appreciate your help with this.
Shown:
7:01:50
